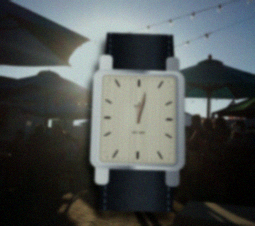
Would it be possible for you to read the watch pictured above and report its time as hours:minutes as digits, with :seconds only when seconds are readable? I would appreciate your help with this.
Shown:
12:02
